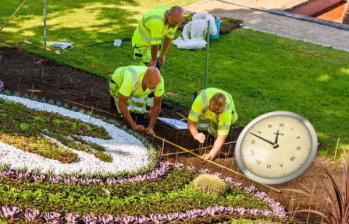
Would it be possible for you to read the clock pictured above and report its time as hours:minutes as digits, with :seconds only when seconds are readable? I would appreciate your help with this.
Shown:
11:48
